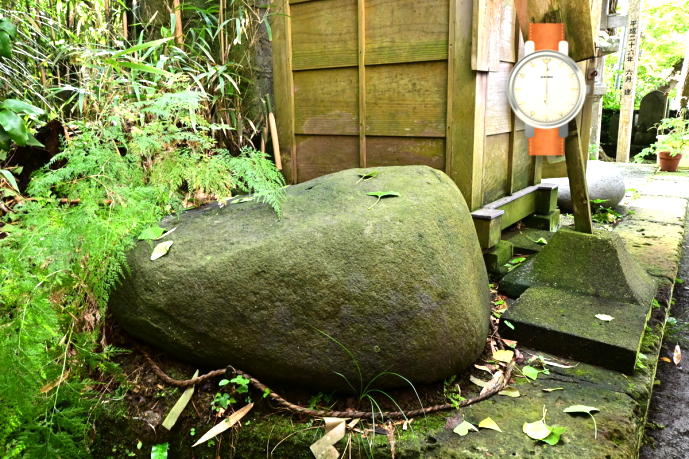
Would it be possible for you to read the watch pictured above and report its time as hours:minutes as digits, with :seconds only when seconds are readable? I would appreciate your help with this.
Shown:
6:00
